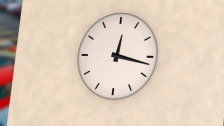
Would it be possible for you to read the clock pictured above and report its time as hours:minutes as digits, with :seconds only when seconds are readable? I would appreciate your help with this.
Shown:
12:17
